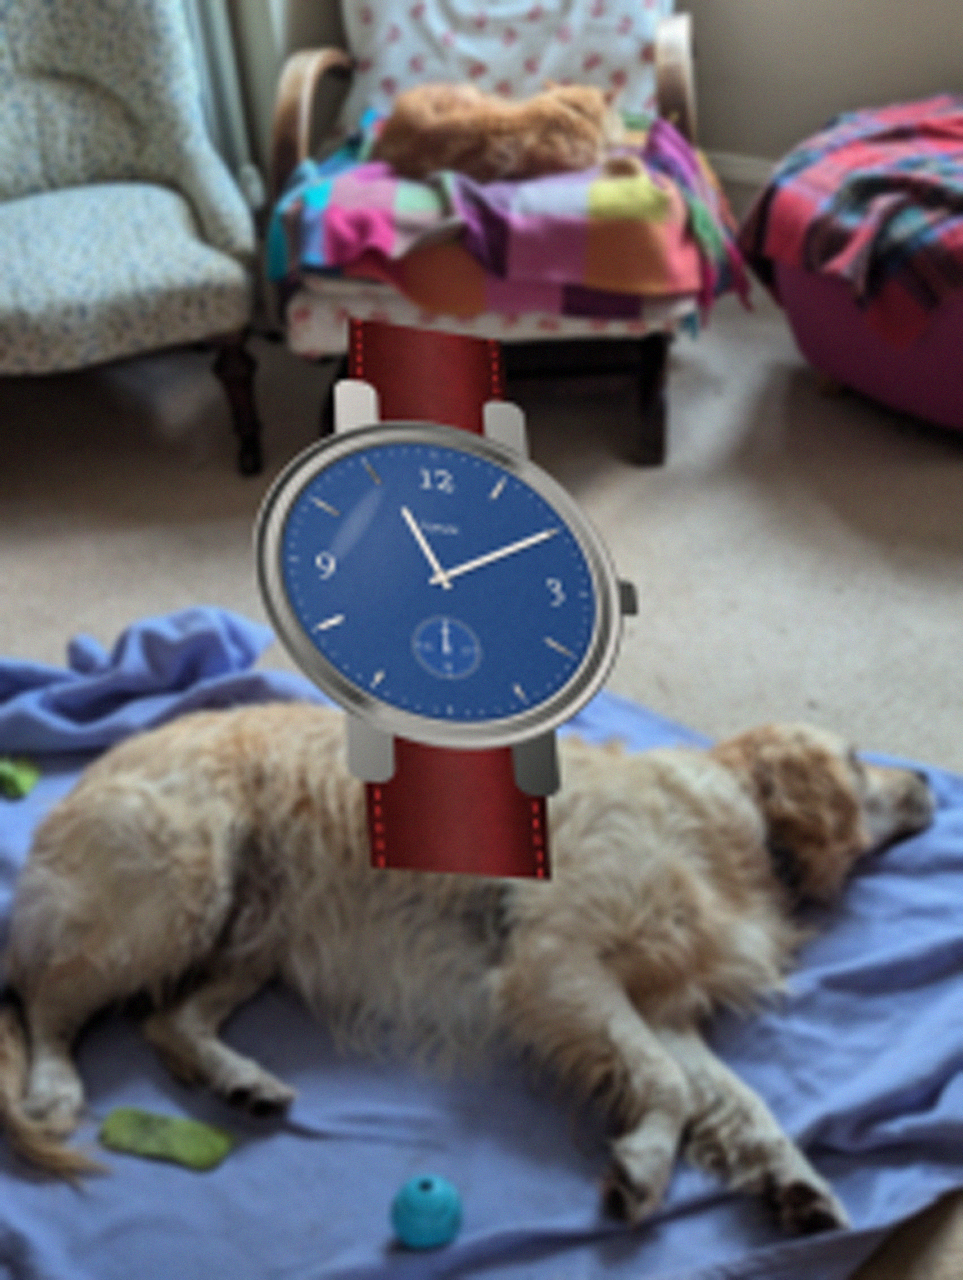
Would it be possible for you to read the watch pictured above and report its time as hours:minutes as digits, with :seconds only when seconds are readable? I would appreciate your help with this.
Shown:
11:10
